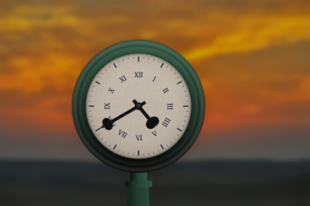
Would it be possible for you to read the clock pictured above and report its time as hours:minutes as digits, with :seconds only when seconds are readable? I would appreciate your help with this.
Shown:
4:40
